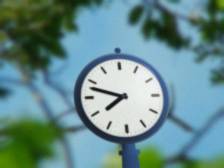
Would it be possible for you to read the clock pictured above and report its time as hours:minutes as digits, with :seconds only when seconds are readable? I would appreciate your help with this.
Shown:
7:48
